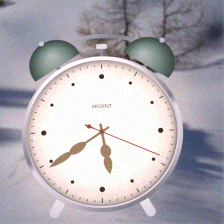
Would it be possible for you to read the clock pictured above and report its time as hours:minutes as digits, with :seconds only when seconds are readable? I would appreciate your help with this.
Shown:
5:39:19
